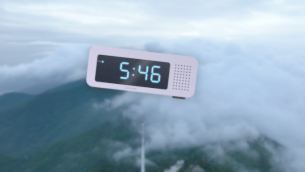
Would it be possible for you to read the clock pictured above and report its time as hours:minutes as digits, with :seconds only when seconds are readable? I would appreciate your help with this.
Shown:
5:46
